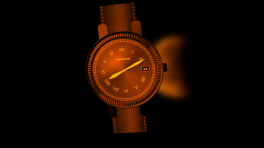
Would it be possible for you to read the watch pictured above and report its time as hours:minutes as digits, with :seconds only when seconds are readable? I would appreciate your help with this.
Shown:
8:11
